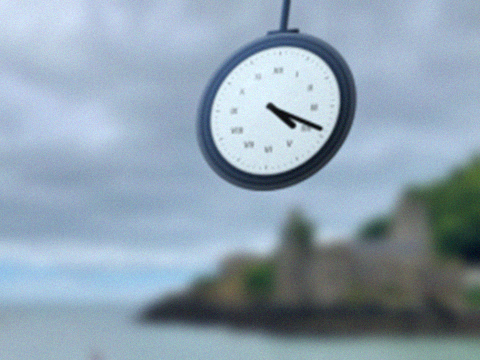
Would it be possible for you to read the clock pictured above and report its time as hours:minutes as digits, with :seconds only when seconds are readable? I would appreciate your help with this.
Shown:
4:19
